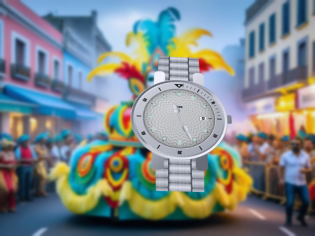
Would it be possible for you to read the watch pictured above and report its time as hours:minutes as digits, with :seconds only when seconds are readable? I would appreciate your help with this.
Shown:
11:26
